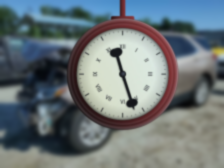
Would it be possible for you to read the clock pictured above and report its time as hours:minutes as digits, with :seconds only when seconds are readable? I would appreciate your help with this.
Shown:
11:27
